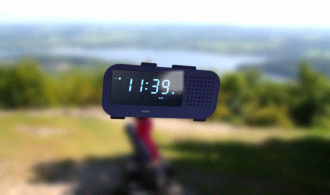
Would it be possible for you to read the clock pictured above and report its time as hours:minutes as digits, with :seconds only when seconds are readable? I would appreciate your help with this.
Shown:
11:39
